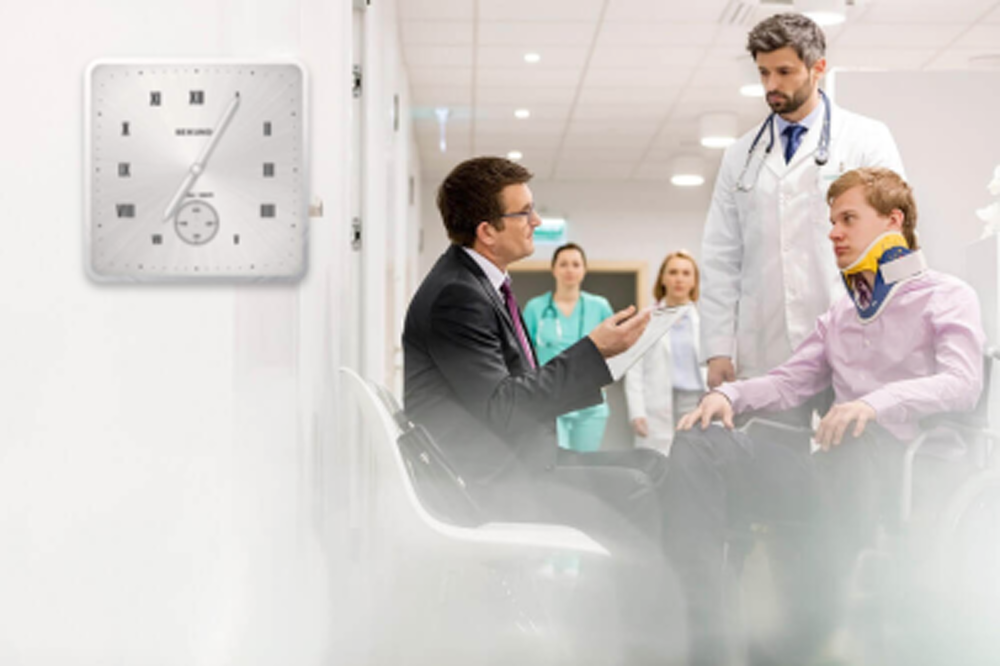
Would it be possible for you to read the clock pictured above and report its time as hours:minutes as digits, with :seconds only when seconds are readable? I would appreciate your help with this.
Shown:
7:05
